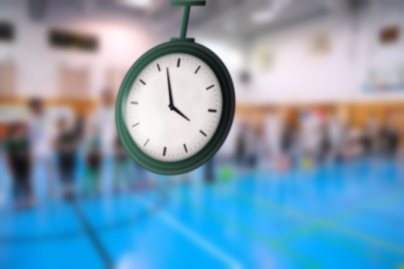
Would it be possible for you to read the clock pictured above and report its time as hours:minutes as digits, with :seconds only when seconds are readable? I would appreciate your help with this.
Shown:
3:57
